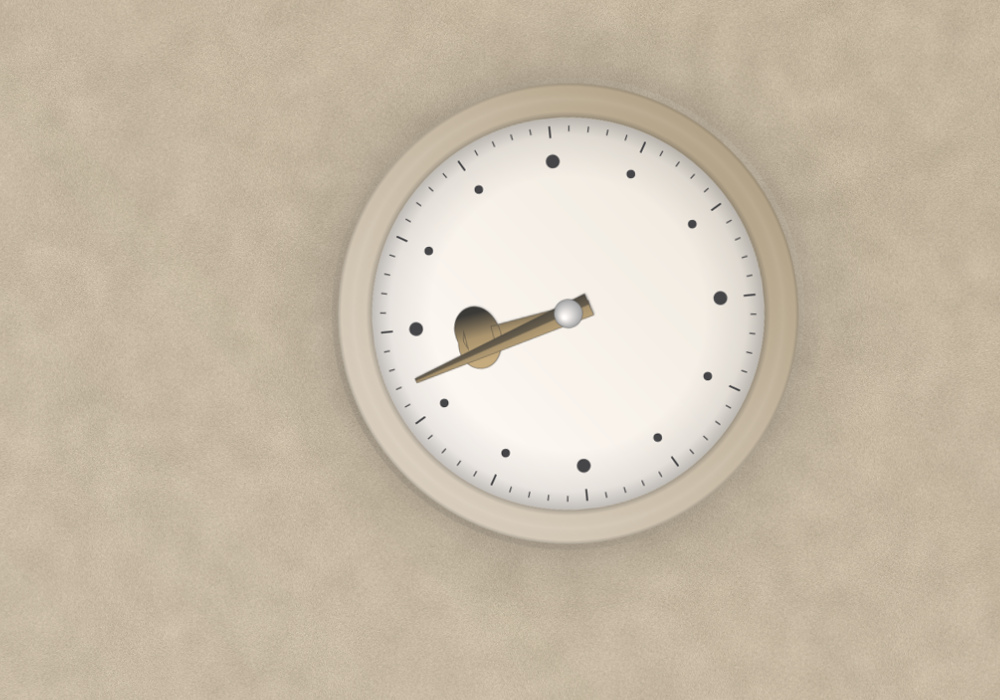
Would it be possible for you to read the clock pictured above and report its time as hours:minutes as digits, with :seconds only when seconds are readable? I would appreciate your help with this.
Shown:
8:42
